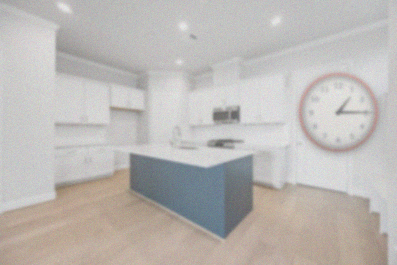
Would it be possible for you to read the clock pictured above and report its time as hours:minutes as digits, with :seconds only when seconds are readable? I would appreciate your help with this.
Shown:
1:15
